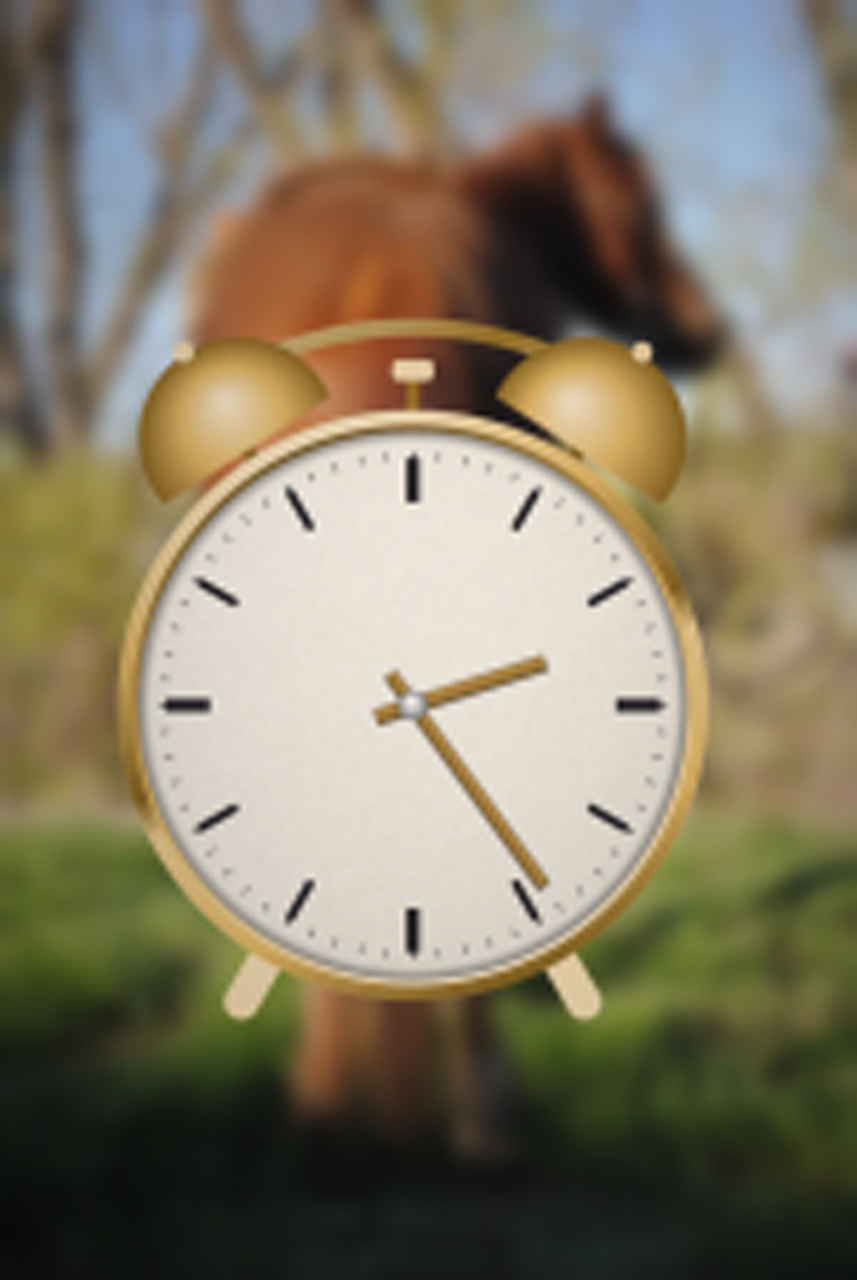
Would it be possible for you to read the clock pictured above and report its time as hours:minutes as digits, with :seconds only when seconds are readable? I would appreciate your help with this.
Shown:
2:24
